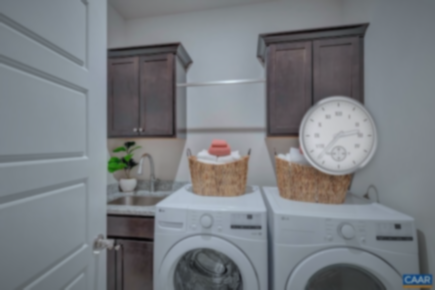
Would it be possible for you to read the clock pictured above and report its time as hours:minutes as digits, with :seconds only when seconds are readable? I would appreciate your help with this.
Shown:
2:37
